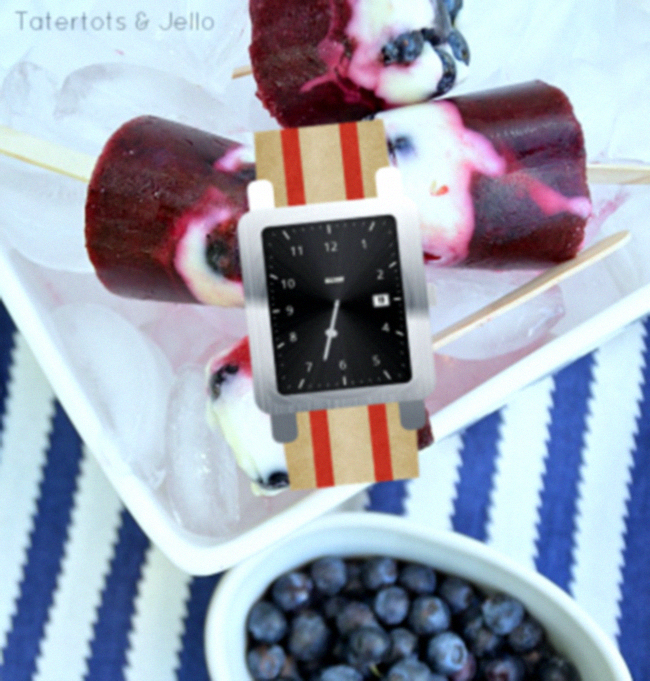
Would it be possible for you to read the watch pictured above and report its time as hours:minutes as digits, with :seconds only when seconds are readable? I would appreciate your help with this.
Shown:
6:33
